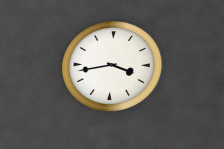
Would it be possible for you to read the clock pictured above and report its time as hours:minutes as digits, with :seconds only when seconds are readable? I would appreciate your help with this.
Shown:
3:43
